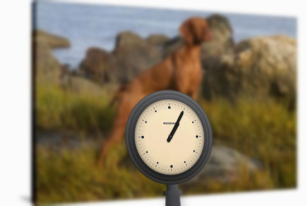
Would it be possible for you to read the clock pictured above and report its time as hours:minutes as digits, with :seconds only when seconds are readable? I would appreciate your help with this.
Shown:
1:05
